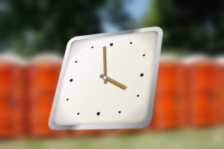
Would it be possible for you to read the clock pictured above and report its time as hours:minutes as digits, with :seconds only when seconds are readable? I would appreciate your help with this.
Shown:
3:58
